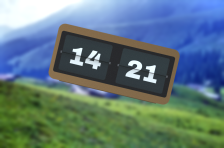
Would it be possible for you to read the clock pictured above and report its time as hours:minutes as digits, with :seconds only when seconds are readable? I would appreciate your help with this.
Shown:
14:21
